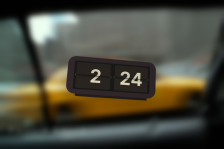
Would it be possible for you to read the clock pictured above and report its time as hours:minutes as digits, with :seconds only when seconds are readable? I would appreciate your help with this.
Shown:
2:24
